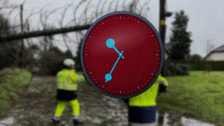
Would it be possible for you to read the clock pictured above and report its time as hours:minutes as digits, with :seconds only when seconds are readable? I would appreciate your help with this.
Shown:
10:35
